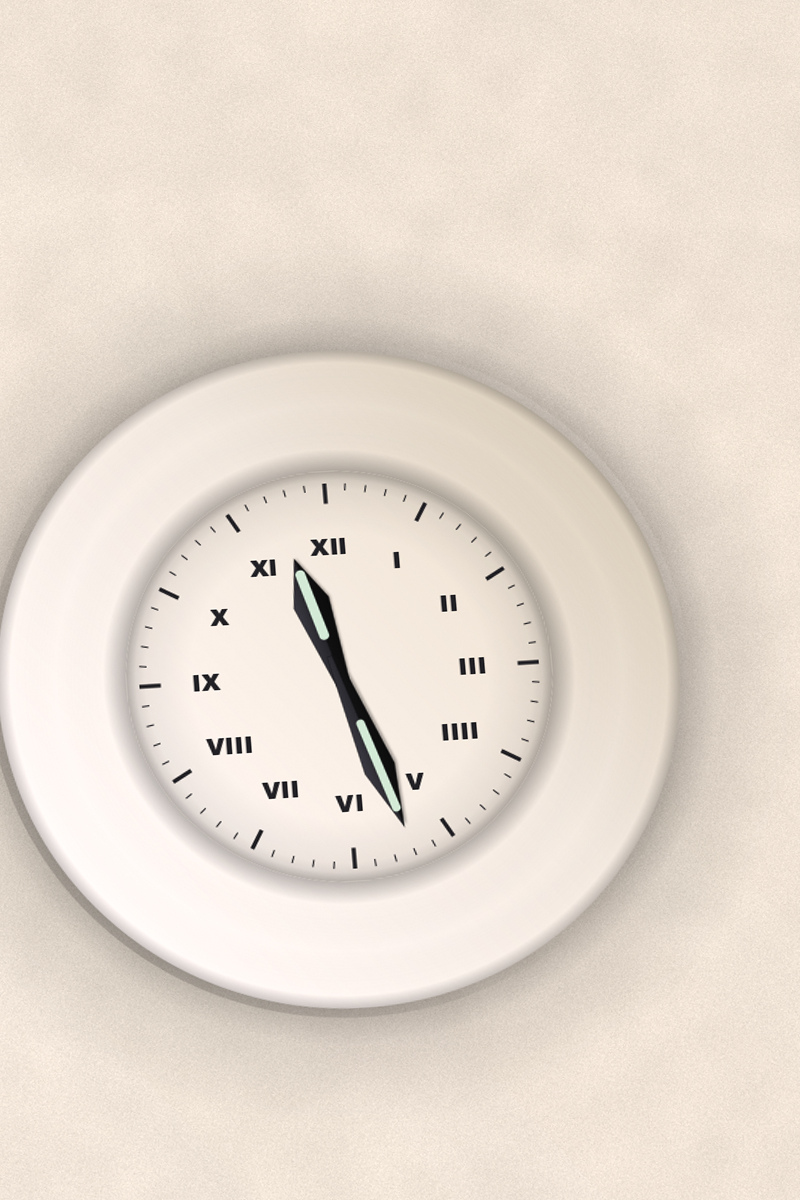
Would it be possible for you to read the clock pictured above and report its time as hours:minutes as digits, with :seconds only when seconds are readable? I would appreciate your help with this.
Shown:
11:27
